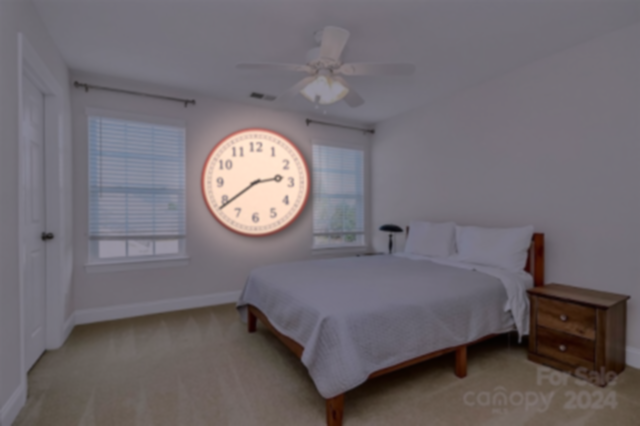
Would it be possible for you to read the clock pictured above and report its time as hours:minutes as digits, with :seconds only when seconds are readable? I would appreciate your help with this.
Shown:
2:39
